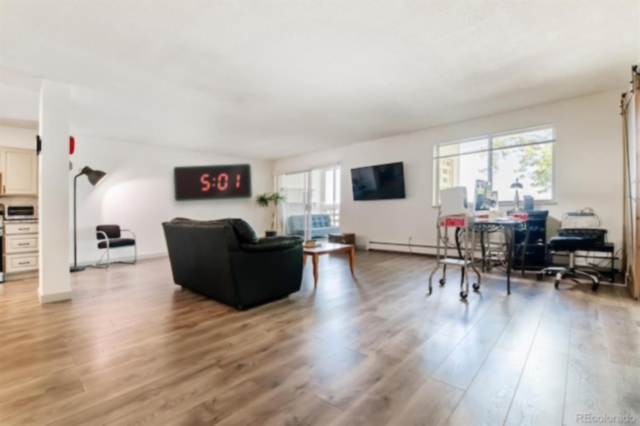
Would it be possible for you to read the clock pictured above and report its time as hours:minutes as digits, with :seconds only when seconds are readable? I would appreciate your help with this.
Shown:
5:01
